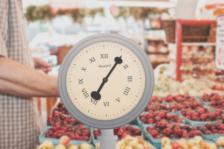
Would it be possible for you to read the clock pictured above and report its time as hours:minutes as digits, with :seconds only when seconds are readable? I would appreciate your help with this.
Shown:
7:06
